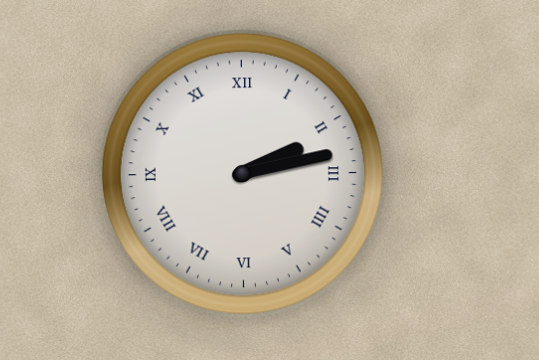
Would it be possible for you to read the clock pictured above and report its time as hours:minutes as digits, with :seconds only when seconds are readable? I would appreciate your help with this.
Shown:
2:13
